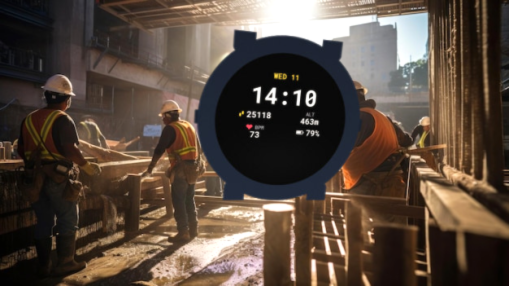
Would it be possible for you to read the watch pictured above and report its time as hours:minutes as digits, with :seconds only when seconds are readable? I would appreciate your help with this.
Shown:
14:10
